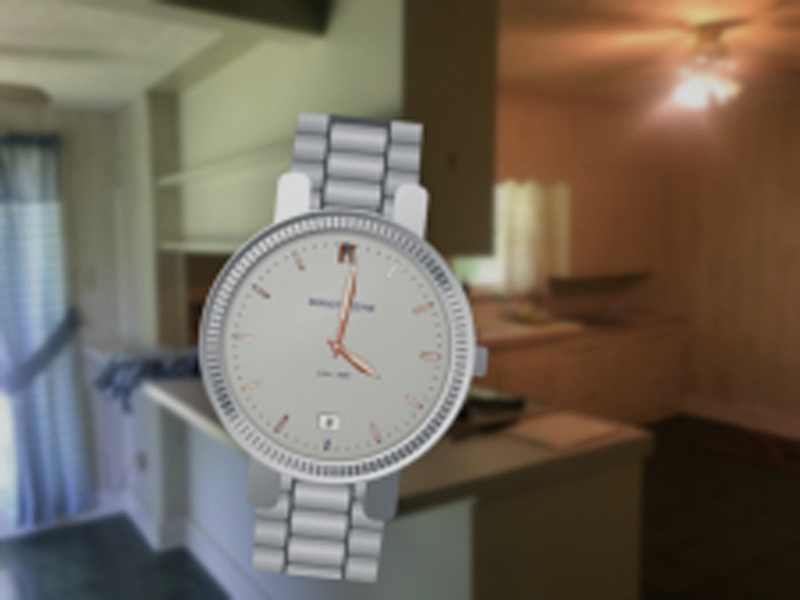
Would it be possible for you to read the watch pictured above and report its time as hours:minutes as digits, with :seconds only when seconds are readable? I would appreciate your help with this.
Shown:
4:01
